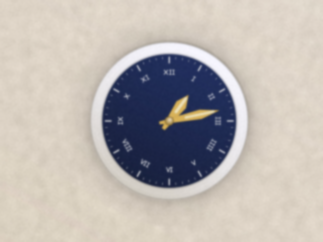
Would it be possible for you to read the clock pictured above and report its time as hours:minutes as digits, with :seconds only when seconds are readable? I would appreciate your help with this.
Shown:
1:13
